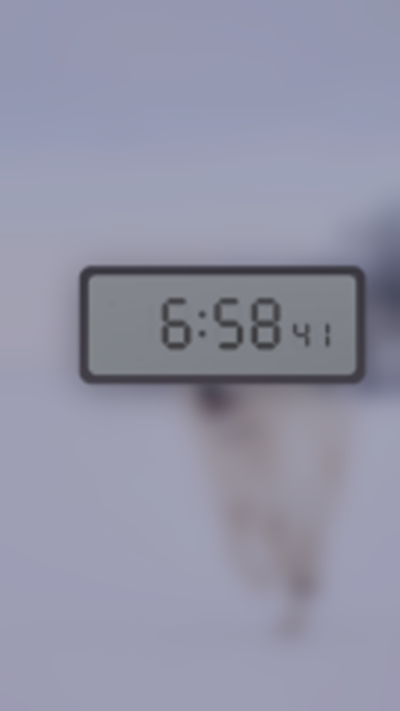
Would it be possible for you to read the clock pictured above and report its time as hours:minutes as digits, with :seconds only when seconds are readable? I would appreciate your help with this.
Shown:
6:58:41
